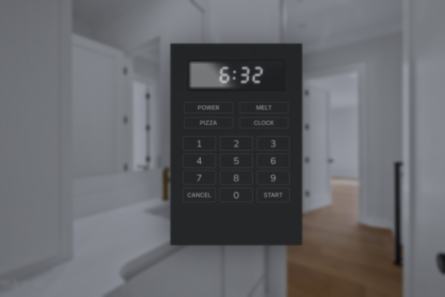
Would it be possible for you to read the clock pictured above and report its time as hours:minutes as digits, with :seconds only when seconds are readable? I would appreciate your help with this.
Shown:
6:32
